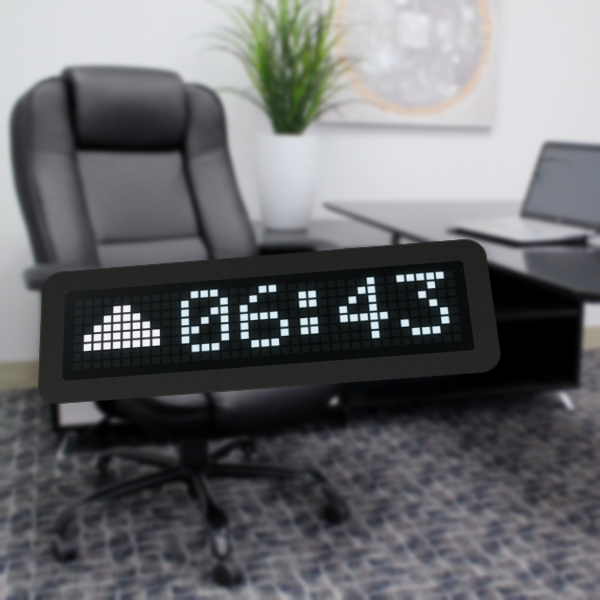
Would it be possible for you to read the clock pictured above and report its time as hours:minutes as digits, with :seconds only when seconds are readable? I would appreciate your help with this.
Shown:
6:43
